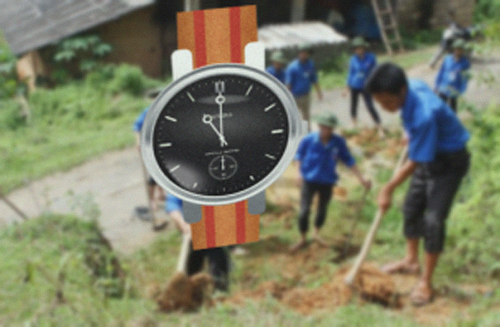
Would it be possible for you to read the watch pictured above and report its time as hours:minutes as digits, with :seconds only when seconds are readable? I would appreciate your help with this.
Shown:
11:00
